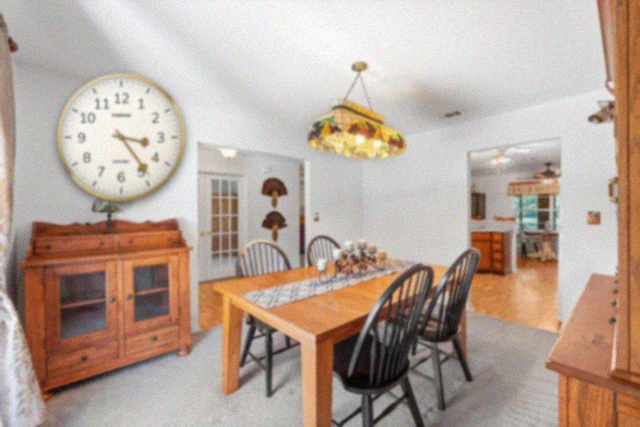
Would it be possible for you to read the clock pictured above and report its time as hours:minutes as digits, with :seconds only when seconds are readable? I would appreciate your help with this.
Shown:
3:24
